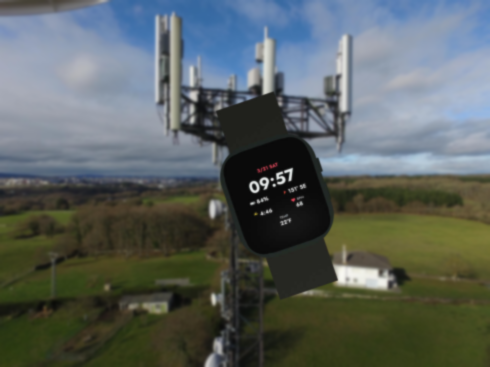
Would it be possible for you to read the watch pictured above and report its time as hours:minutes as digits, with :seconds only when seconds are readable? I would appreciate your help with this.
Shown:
9:57
